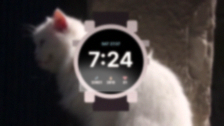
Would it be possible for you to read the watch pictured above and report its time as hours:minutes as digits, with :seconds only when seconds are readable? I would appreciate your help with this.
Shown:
7:24
